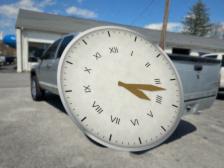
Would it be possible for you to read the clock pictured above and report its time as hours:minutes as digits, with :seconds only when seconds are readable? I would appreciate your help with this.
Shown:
4:17
